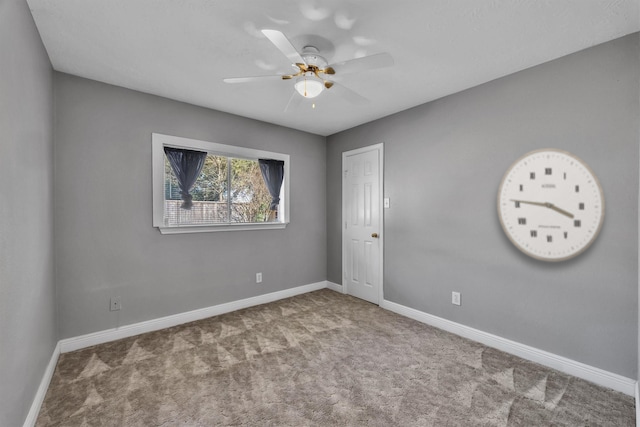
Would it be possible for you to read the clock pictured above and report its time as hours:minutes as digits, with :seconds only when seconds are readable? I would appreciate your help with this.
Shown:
3:46
